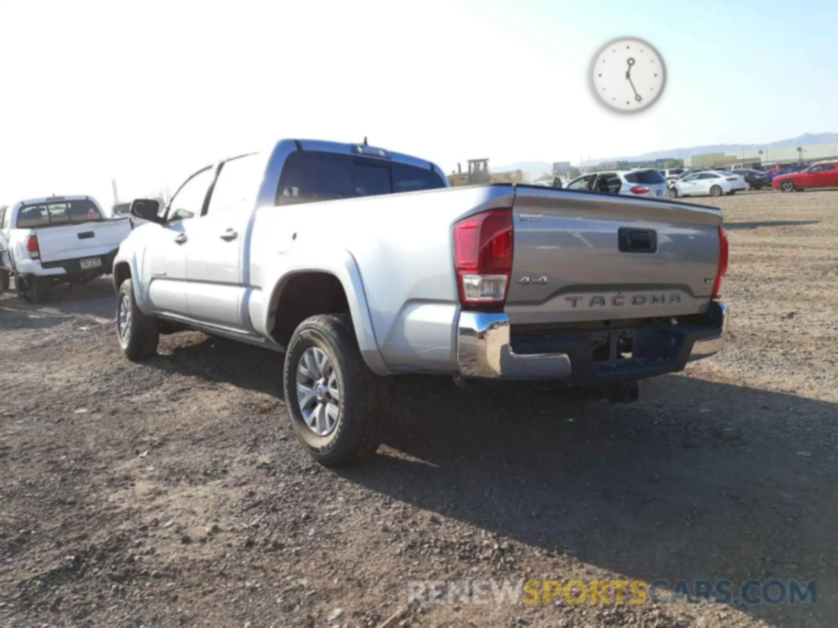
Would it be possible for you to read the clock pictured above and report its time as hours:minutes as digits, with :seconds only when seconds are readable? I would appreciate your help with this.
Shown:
12:26
